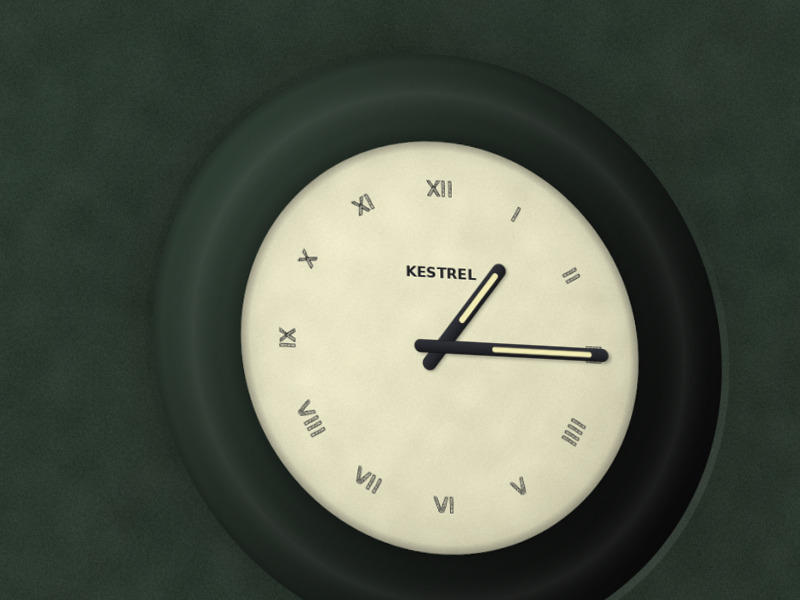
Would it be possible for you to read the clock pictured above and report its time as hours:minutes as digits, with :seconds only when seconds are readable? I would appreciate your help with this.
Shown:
1:15
